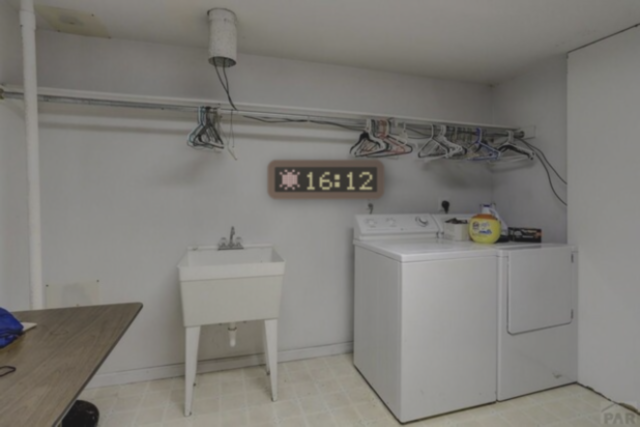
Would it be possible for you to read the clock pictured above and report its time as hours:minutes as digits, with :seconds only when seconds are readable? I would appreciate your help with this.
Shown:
16:12
